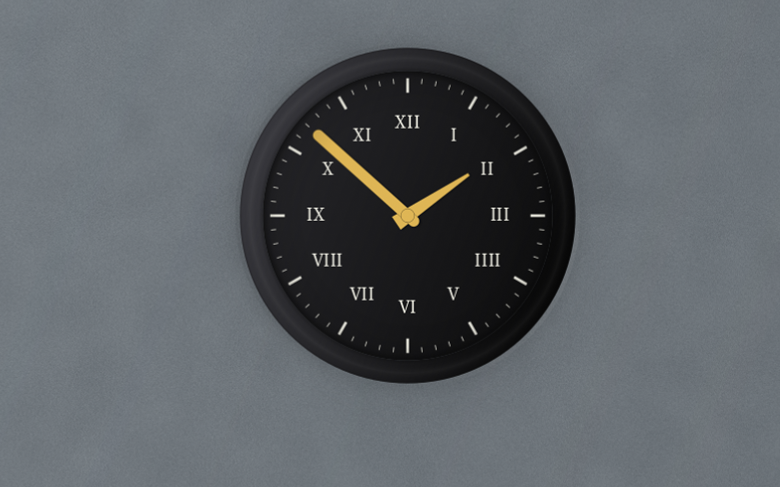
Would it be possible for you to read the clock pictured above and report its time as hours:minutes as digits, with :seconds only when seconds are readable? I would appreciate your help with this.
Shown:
1:52
